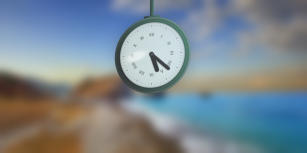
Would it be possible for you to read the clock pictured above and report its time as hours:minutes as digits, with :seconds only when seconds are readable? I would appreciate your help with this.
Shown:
5:22
